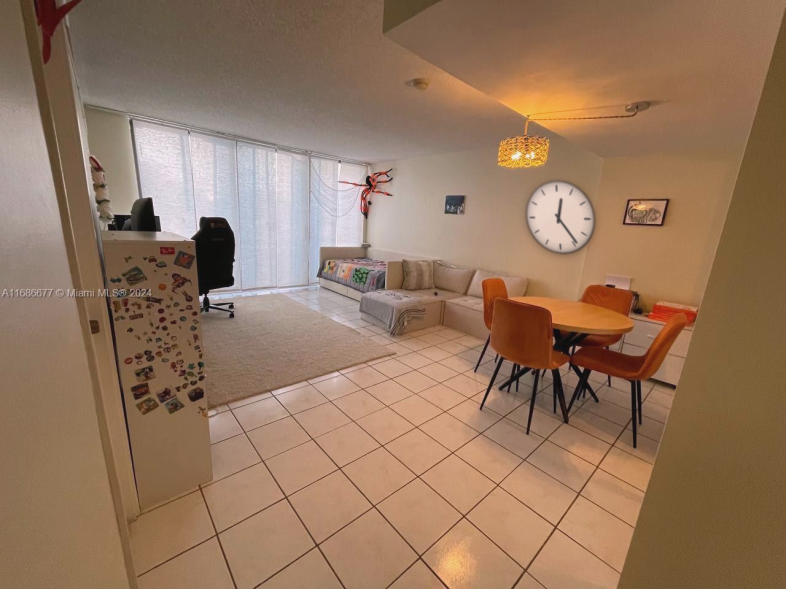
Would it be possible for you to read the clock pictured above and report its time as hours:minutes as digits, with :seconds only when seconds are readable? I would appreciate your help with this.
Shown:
12:24
